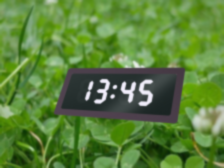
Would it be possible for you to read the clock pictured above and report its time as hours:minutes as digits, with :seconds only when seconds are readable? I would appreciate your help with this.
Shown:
13:45
